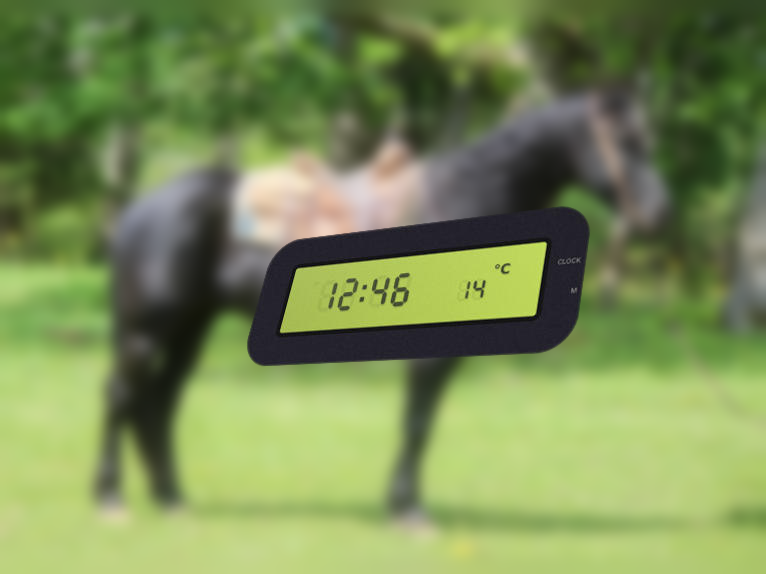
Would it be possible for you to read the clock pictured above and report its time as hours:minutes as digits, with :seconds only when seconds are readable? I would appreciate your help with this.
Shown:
12:46
